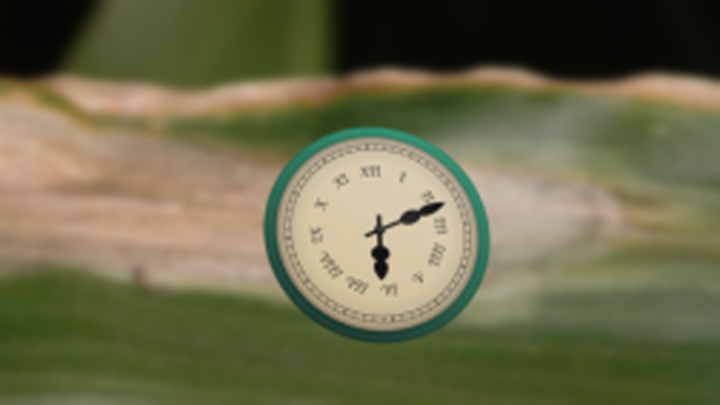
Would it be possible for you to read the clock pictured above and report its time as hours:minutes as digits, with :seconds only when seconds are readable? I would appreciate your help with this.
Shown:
6:12
